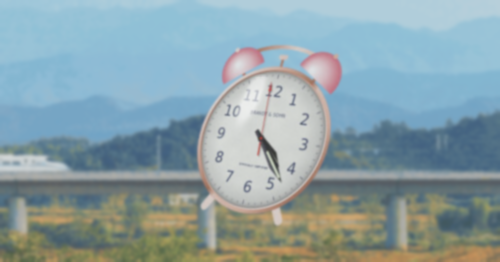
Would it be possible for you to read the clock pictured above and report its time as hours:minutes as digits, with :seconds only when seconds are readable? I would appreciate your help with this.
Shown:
4:22:59
